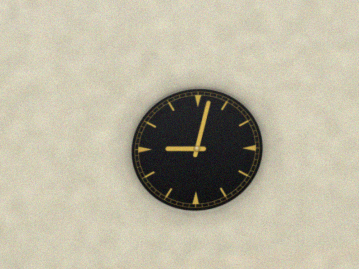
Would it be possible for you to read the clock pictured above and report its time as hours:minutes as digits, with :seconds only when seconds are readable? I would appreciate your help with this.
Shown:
9:02
